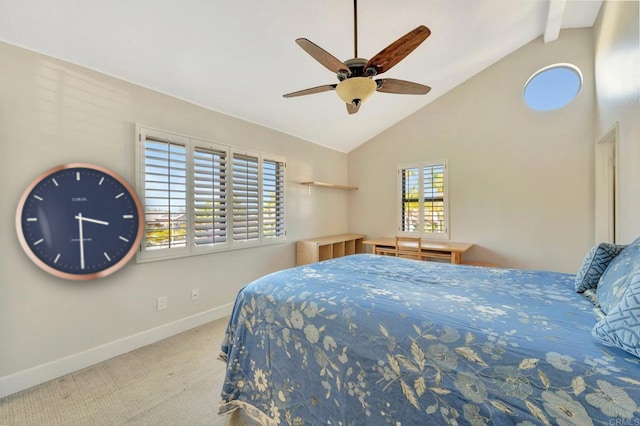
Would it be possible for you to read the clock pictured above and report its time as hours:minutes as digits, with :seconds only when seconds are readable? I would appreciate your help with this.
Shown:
3:30
